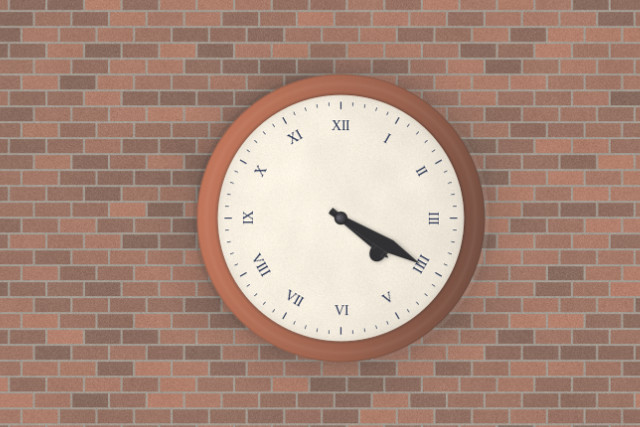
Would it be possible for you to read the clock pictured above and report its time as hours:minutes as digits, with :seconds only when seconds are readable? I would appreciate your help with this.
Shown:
4:20
